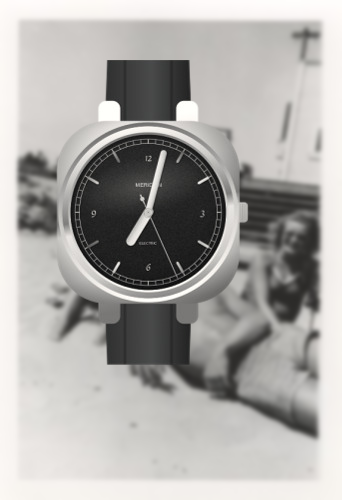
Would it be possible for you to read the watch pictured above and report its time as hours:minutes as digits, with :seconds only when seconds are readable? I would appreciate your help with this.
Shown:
7:02:26
